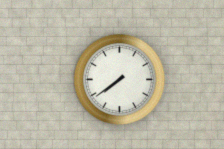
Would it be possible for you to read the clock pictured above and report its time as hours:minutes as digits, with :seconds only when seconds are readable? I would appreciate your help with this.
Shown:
7:39
